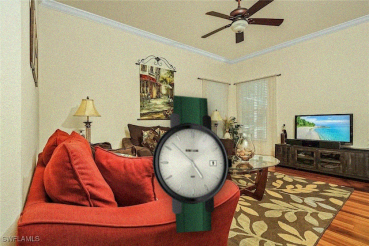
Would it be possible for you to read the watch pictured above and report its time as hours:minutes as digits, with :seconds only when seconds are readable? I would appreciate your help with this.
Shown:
4:52
